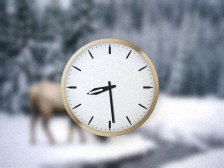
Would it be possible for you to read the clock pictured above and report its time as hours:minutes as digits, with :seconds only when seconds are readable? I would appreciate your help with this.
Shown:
8:29
